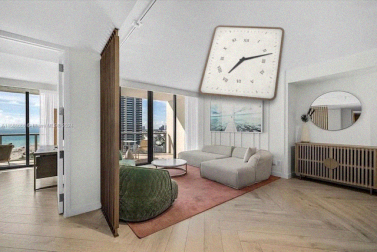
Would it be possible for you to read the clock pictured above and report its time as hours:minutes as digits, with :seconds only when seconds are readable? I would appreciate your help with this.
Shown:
7:12
